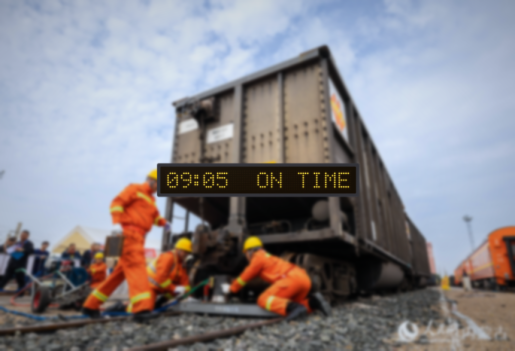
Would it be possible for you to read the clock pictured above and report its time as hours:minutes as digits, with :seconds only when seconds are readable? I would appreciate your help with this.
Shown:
9:05
